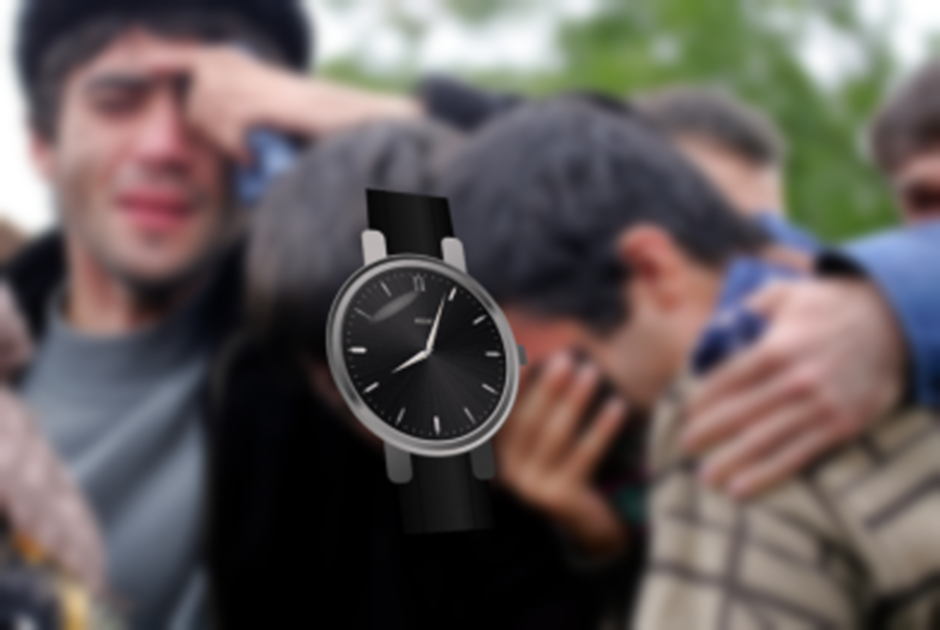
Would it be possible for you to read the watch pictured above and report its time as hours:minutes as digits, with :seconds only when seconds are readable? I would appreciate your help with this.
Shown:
8:04
